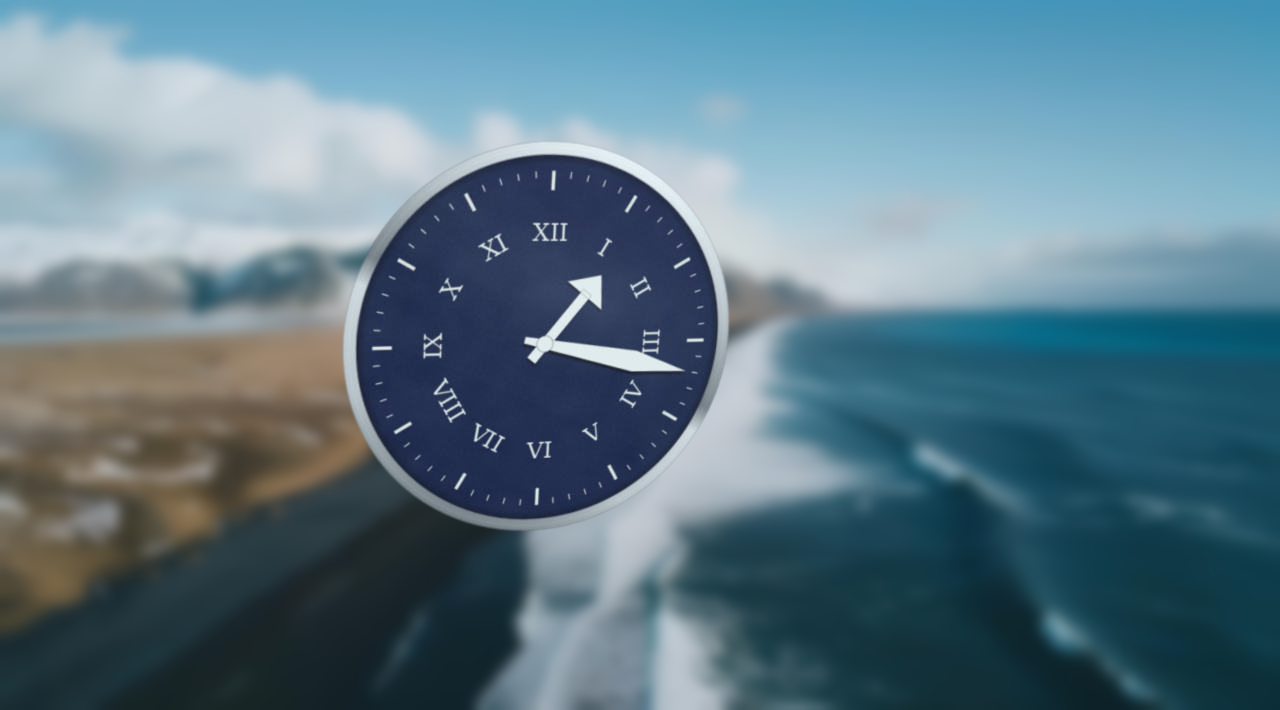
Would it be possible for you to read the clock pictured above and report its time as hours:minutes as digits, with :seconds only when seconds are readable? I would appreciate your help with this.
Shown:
1:17
